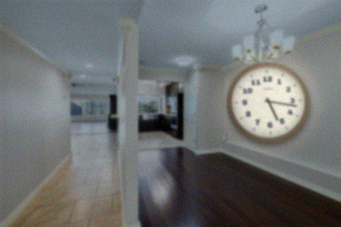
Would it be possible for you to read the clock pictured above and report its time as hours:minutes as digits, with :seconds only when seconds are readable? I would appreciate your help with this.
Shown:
5:17
